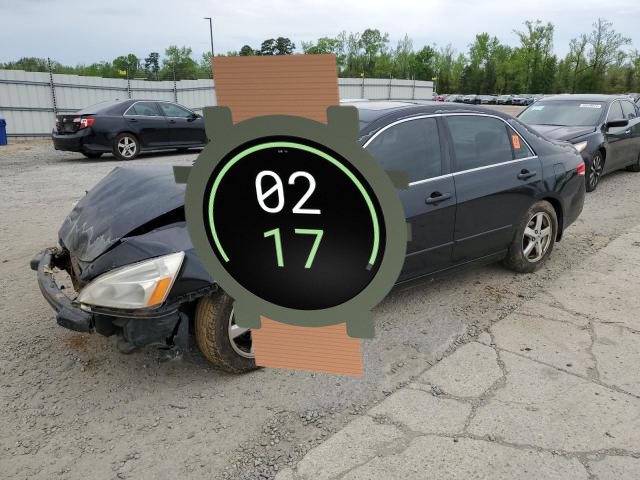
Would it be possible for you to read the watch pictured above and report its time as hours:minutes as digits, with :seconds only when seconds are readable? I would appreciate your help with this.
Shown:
2:17
